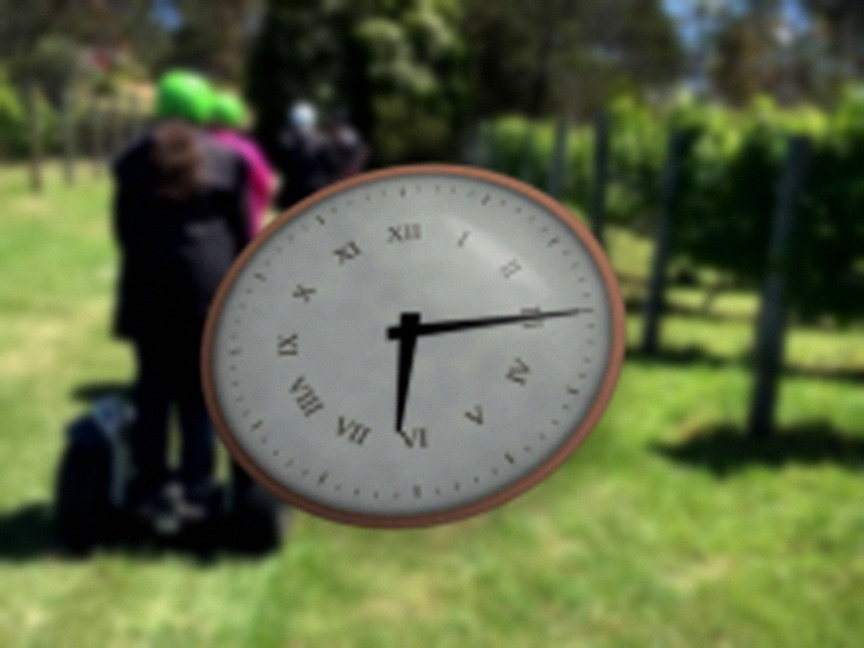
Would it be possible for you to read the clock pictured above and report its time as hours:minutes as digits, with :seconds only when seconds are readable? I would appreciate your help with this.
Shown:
6:15
